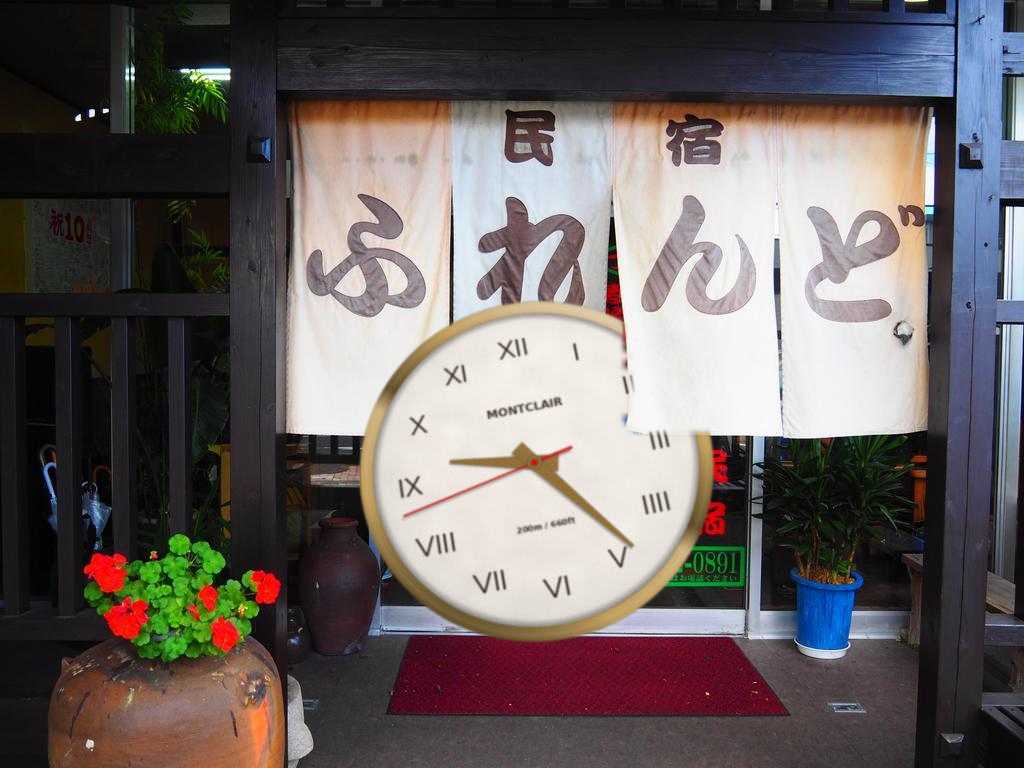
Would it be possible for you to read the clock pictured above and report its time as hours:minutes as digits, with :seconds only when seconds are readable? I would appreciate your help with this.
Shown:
9:23:43
